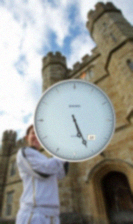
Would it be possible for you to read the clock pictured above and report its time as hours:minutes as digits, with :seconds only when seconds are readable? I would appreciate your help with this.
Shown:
5:26
